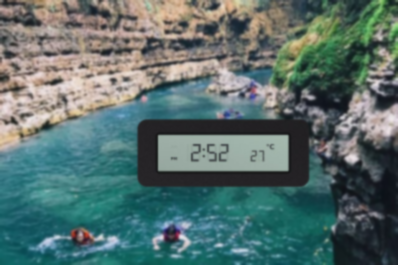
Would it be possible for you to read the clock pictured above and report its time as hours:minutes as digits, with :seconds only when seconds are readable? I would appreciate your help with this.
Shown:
2:52
